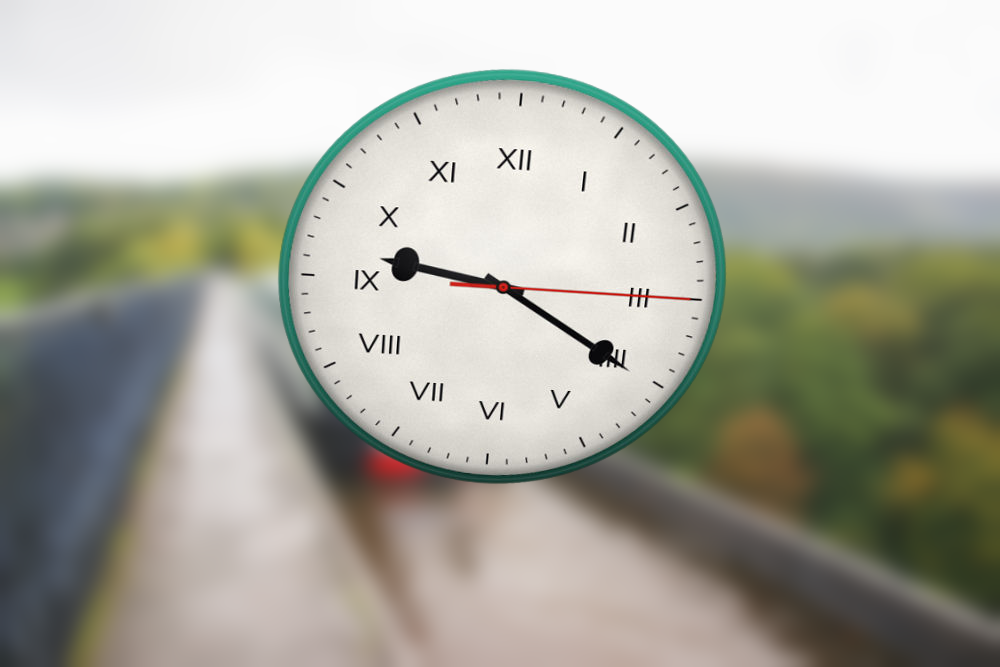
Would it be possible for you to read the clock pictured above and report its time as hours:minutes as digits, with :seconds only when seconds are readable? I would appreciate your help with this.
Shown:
9:20:15
